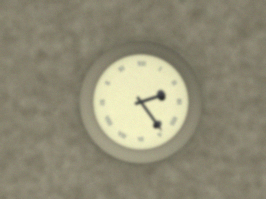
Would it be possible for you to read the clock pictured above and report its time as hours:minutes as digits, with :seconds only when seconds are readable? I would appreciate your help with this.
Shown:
2:24
